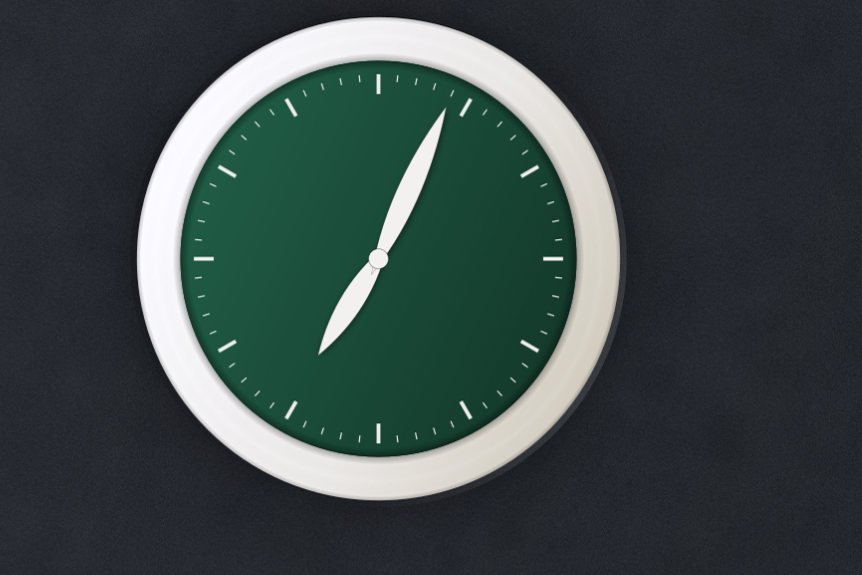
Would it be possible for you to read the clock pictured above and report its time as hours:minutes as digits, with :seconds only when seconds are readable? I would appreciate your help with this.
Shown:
7:04
